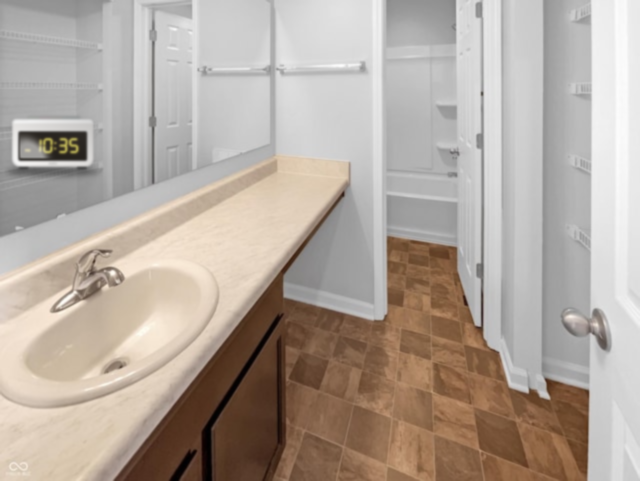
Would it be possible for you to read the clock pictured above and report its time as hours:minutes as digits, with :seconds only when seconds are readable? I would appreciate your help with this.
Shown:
10:35
